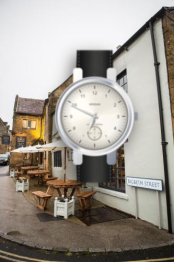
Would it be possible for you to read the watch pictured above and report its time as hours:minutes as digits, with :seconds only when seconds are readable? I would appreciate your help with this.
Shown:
6:49
